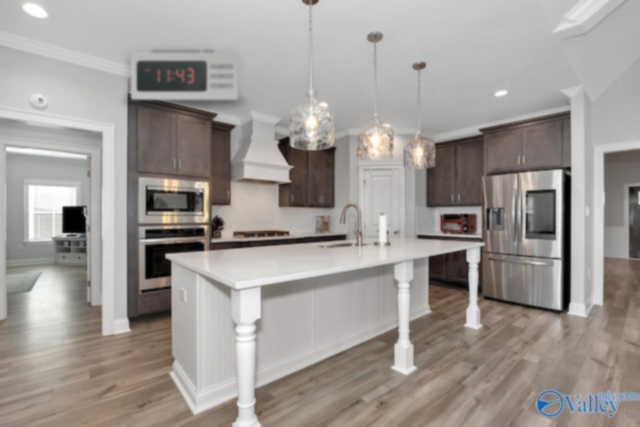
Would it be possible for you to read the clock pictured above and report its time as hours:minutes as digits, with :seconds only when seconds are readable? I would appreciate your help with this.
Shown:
11:43
